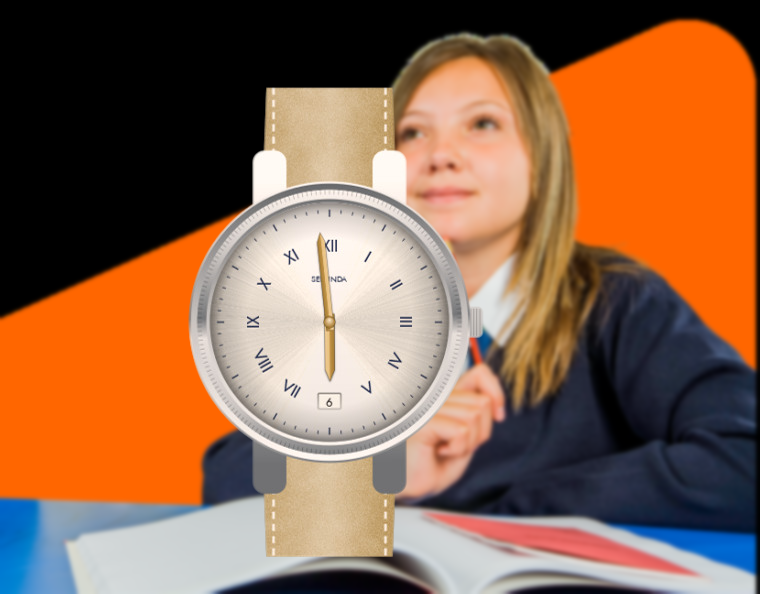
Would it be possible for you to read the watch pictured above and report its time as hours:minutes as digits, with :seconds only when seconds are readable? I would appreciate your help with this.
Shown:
5:59
